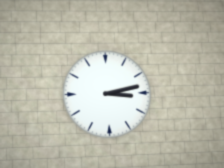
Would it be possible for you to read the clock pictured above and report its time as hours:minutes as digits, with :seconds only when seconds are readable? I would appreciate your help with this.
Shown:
3:13
